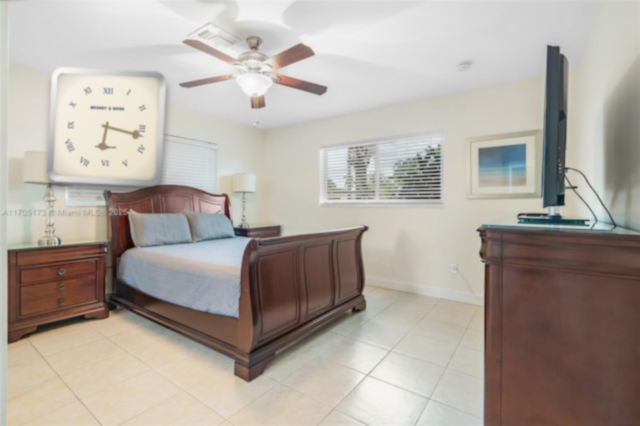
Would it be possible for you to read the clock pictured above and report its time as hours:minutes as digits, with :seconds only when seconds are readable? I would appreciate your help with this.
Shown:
6:17
